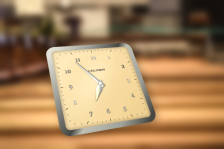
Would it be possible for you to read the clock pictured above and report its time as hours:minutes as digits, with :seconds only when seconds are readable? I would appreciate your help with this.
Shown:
6:54
